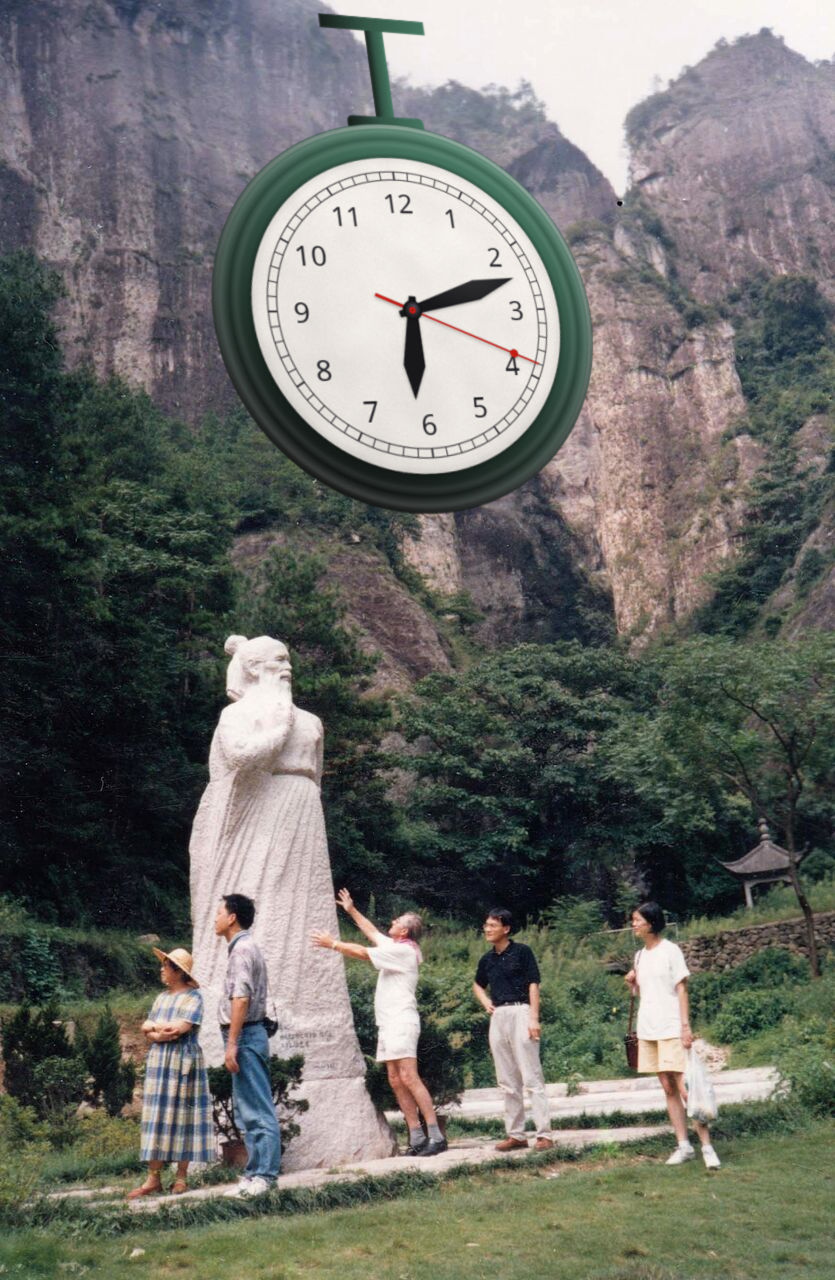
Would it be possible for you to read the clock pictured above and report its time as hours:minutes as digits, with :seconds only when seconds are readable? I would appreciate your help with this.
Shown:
6:12:19
